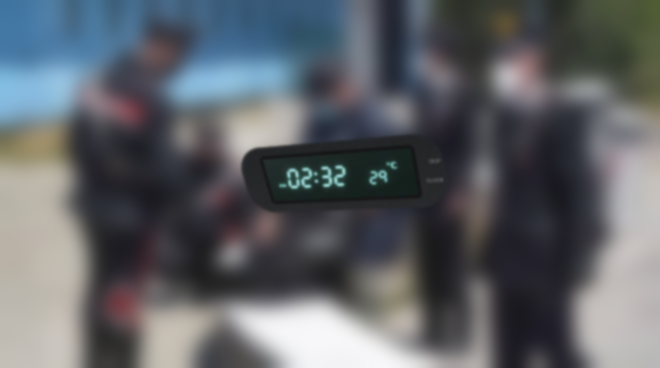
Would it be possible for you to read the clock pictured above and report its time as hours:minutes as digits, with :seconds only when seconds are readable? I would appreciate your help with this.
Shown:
2:32
